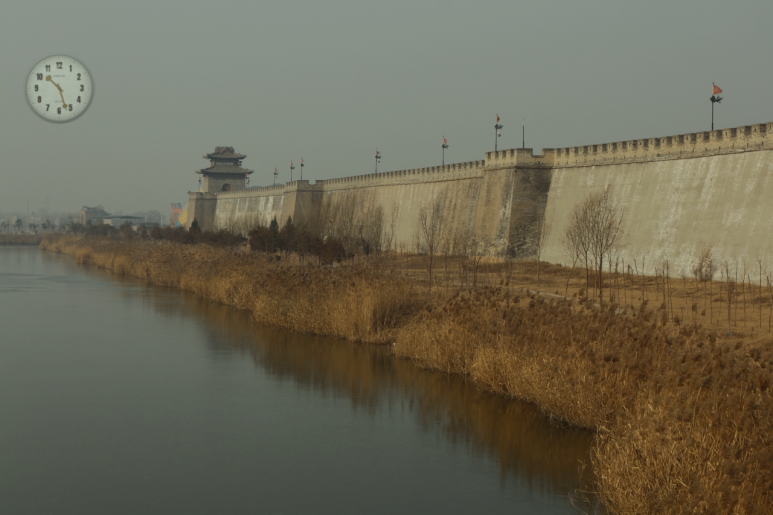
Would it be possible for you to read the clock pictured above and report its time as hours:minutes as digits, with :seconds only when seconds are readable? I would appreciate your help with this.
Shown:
10:27
